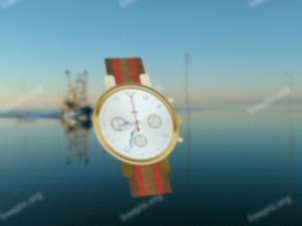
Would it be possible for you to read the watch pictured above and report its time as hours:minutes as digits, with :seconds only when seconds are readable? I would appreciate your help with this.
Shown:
8:34
